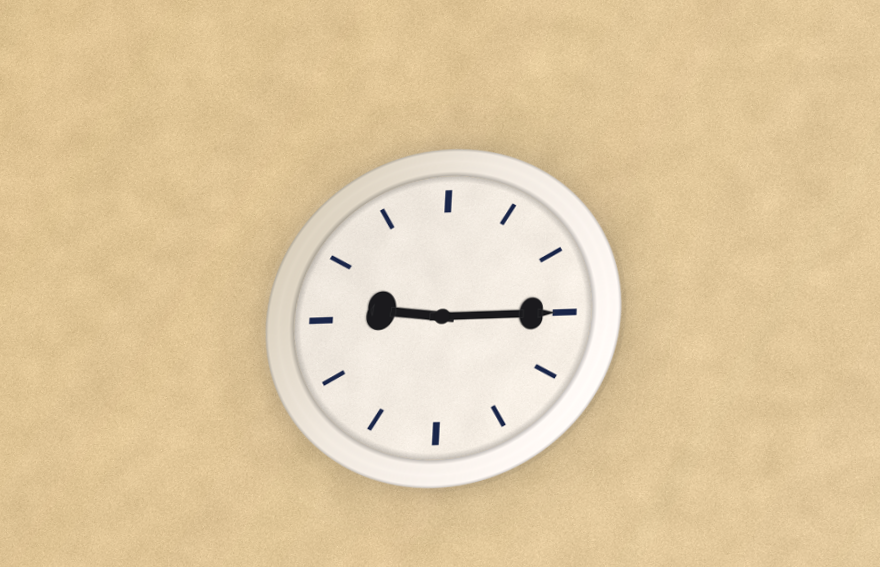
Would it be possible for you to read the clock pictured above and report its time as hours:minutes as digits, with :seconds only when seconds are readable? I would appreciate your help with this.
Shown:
9:15
